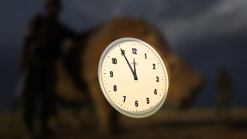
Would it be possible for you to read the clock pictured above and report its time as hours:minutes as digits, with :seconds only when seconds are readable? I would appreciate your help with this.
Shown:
11:55
